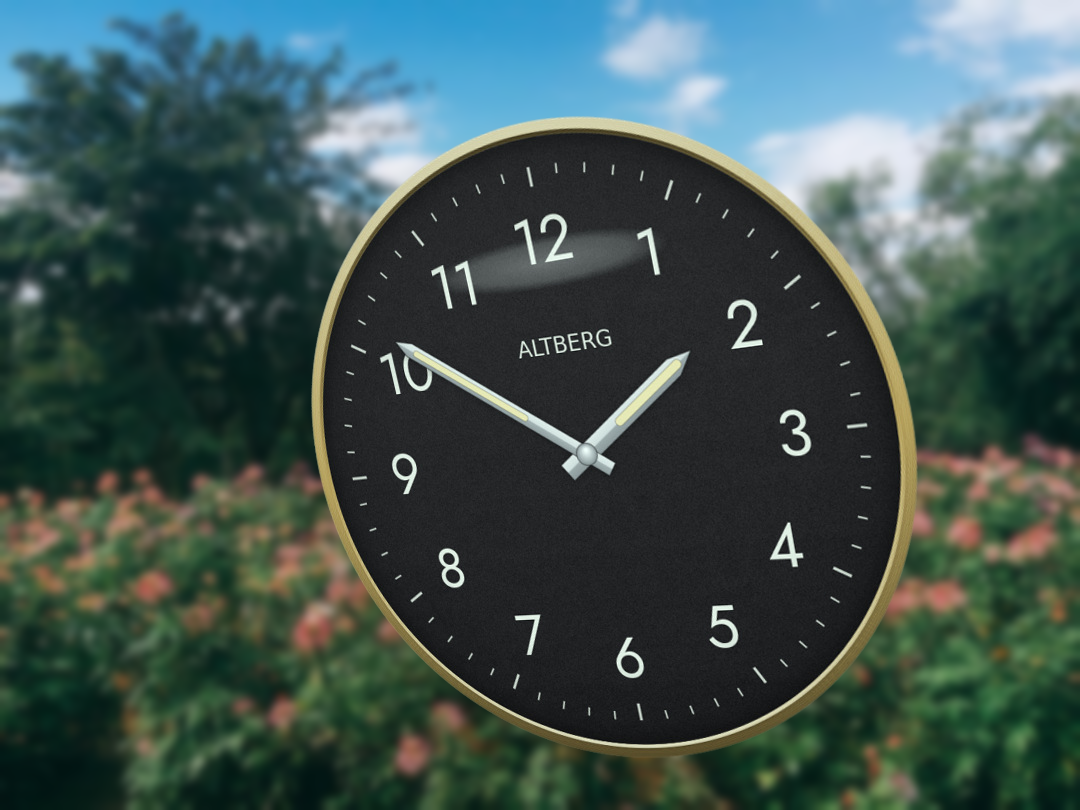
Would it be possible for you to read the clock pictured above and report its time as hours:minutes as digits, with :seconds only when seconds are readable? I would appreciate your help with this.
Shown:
1:51
